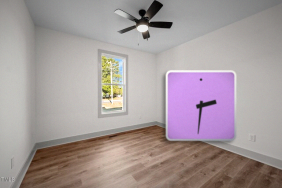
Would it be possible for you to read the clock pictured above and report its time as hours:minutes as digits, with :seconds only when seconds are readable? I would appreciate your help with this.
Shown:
2:31
